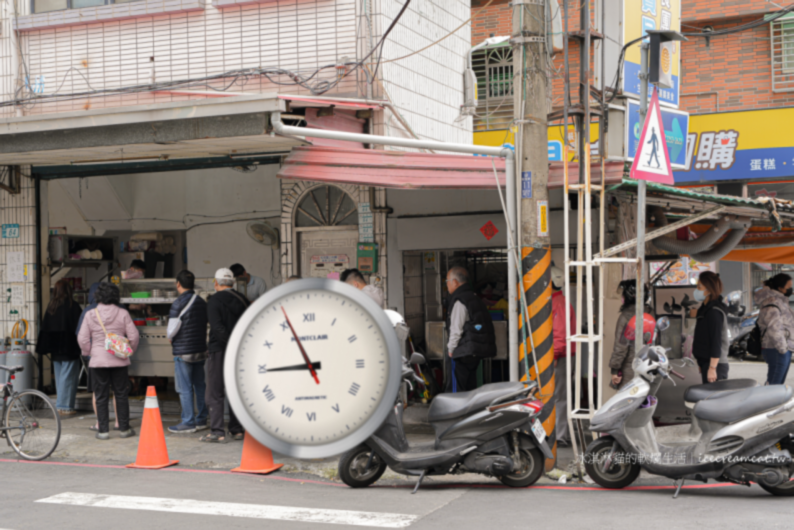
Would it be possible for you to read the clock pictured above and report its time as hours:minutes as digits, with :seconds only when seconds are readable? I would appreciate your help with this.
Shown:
8:55:56
